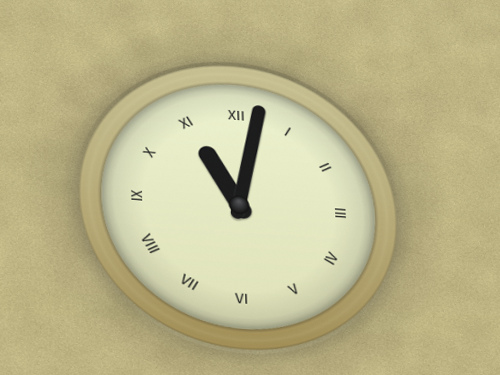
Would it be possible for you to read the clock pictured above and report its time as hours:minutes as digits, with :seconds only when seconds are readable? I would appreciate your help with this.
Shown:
11:02
